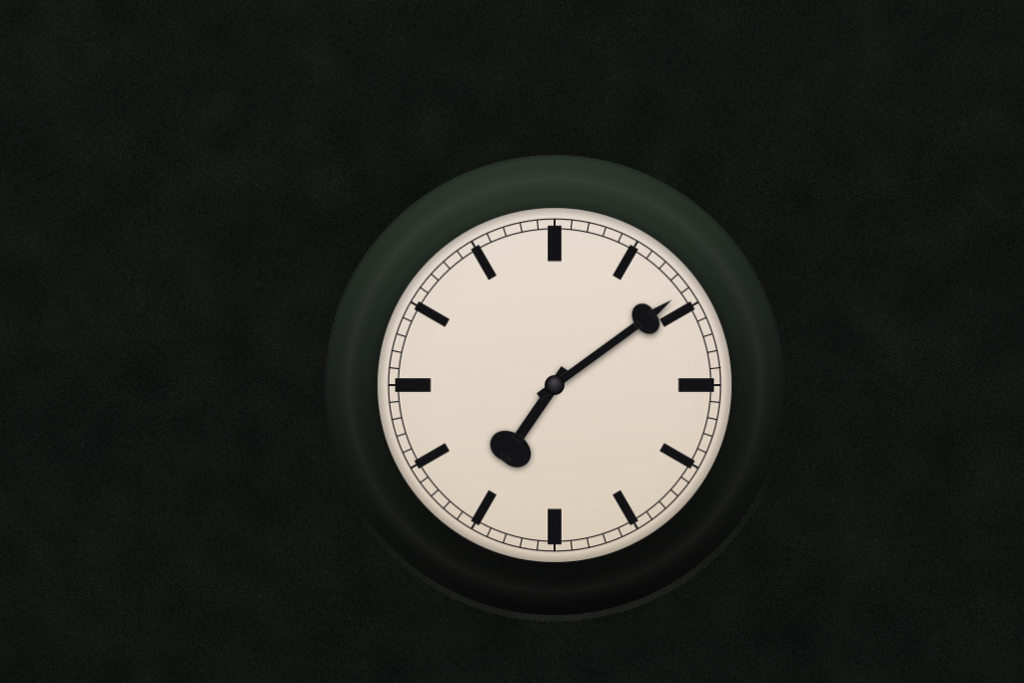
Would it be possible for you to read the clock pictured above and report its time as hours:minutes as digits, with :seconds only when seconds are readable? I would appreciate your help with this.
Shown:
7:09
